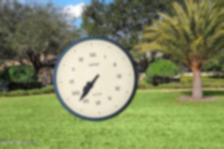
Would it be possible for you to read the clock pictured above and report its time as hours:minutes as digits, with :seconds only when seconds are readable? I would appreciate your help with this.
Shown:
7:37
